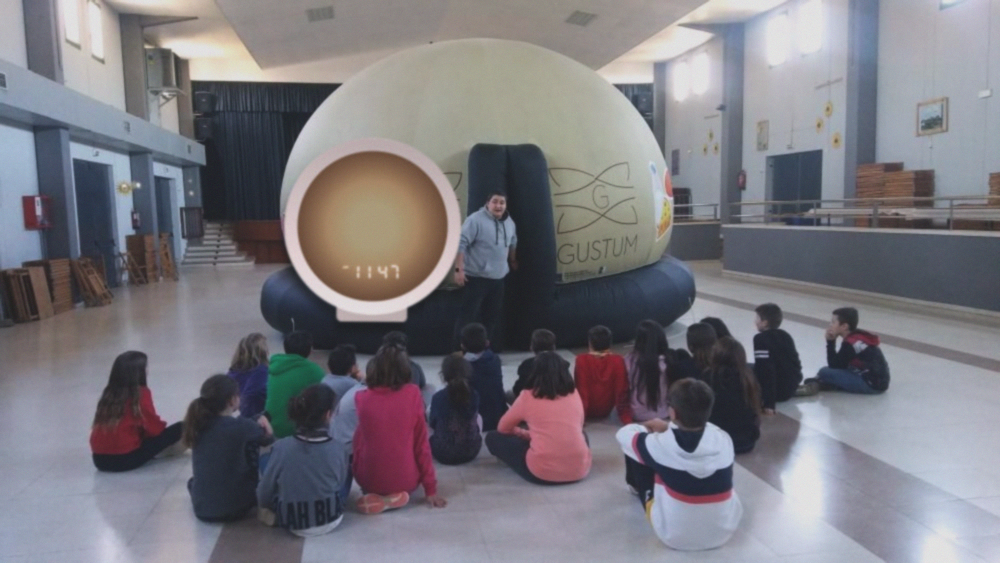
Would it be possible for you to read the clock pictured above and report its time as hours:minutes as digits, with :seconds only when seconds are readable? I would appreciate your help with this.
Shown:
11:47
